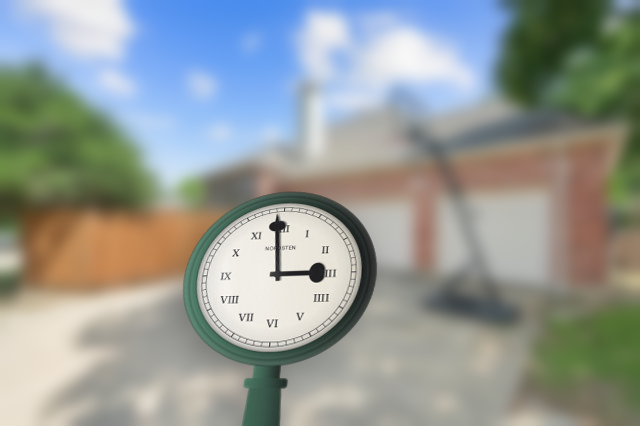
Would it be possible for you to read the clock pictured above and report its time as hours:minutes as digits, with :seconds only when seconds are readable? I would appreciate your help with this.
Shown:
2:59
